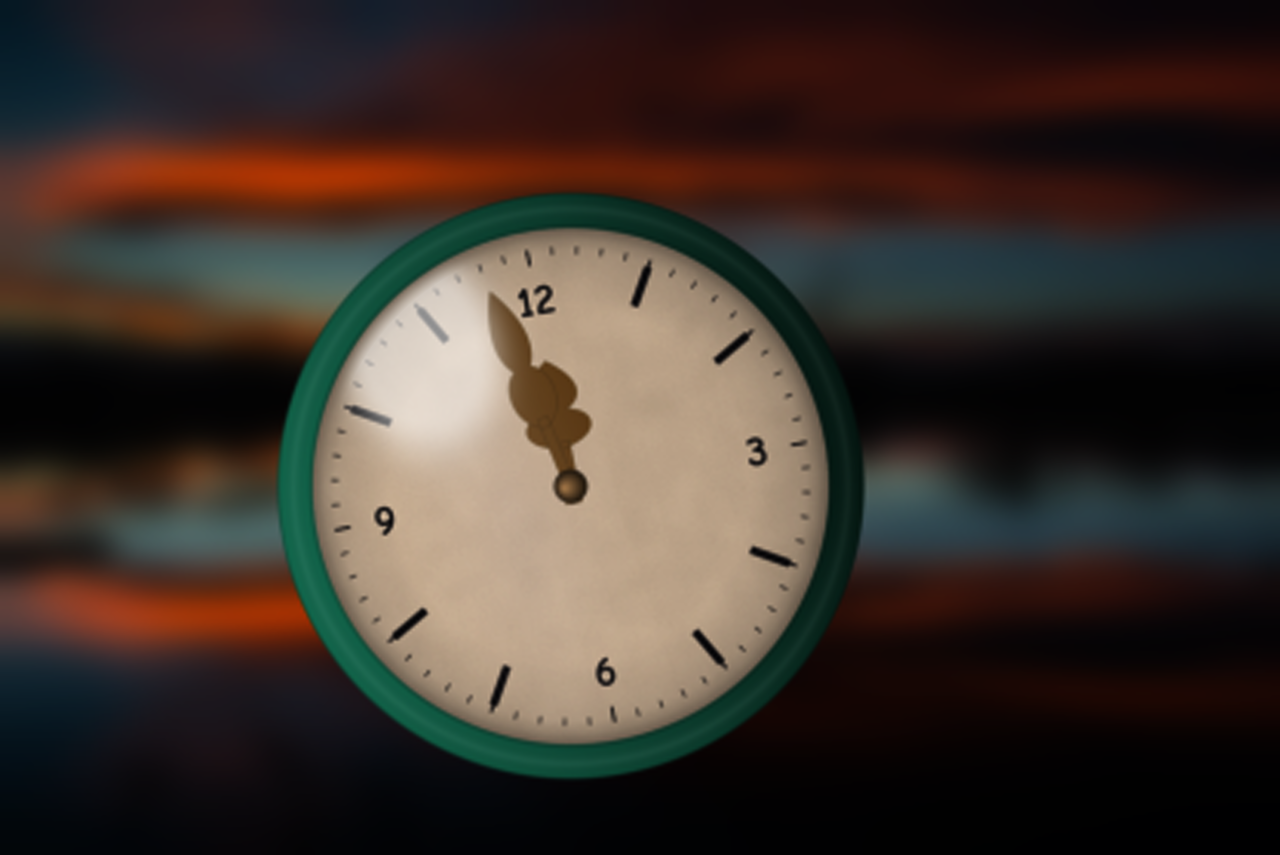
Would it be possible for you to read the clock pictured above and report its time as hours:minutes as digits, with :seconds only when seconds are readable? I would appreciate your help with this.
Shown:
11:58
